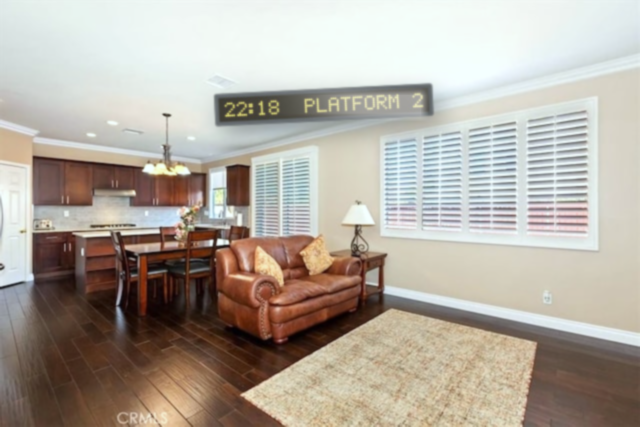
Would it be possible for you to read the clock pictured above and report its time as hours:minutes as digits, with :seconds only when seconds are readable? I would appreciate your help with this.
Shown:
22:18
